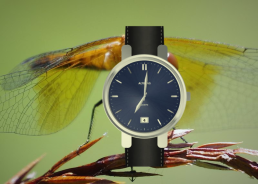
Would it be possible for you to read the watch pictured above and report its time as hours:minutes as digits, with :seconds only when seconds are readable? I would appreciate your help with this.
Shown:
7:01
